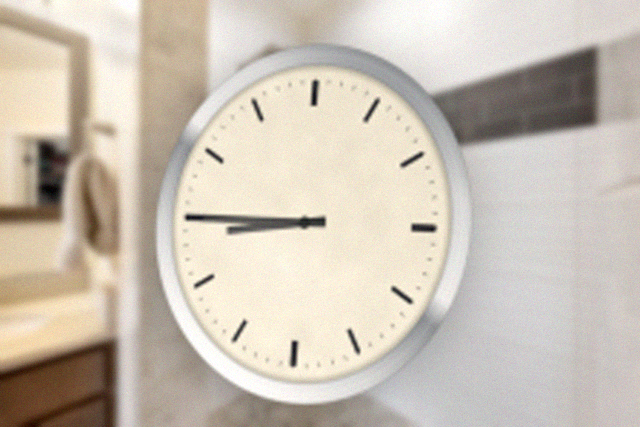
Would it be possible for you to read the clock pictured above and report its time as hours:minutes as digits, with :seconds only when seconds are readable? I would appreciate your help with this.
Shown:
8:45
